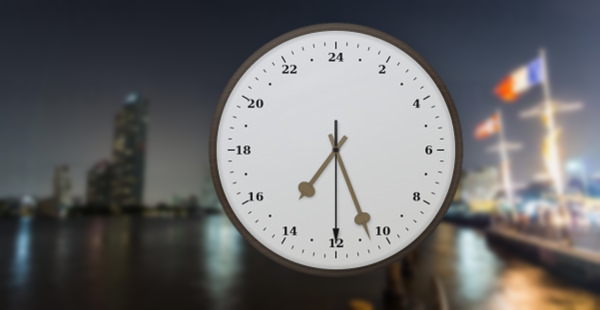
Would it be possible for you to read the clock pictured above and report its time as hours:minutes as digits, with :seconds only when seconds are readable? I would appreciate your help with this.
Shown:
14:26:30
